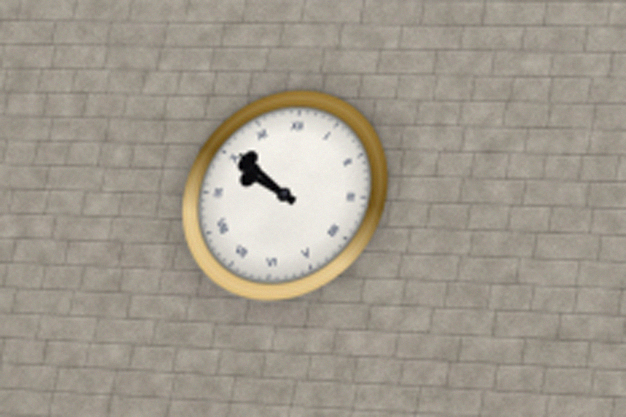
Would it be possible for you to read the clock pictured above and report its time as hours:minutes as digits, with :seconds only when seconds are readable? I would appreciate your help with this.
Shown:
9:51
